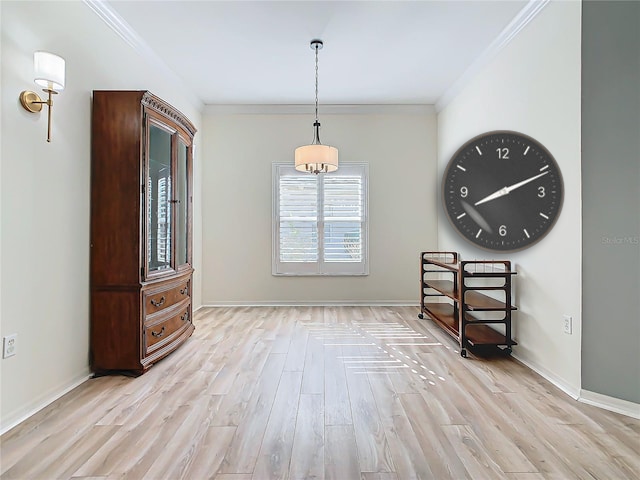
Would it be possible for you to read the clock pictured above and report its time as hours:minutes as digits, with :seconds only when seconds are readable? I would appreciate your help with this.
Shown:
8:11
